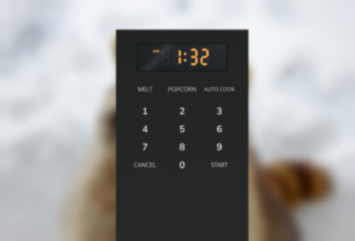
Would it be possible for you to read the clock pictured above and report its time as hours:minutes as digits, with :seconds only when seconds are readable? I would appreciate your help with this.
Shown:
1:32
